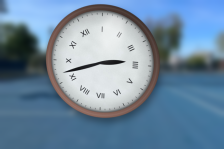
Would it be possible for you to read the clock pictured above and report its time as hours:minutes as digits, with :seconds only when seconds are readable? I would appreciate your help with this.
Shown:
3:47
